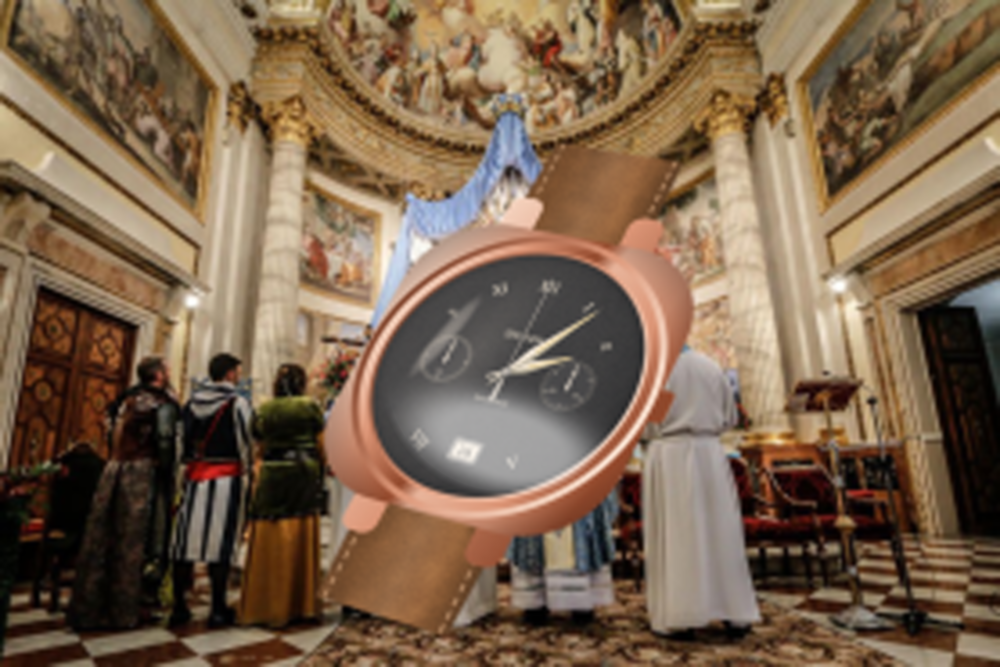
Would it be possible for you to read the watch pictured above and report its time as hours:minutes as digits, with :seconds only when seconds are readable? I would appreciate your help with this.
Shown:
2:06
